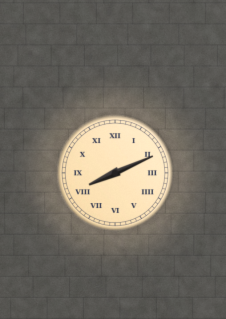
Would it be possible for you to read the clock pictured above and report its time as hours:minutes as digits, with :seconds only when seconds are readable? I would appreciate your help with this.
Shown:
8:11
